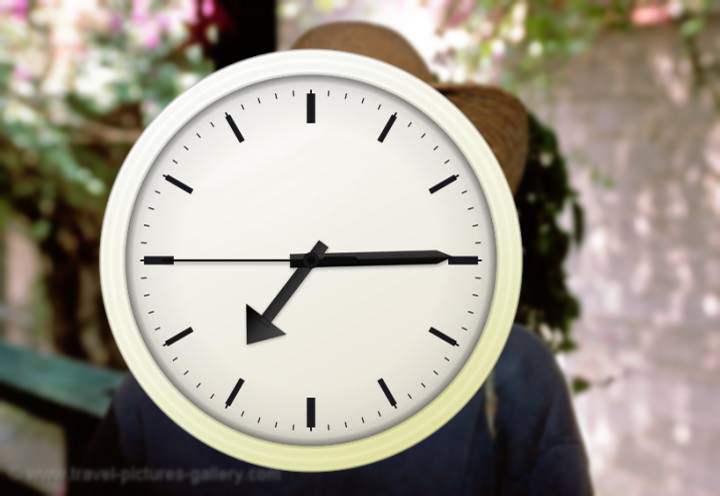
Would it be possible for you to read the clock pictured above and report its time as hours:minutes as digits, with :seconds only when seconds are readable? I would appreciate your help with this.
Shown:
7:14:45
